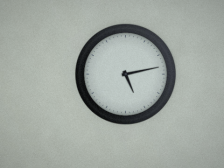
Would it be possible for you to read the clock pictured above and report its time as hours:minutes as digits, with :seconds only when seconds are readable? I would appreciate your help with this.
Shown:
5:13
